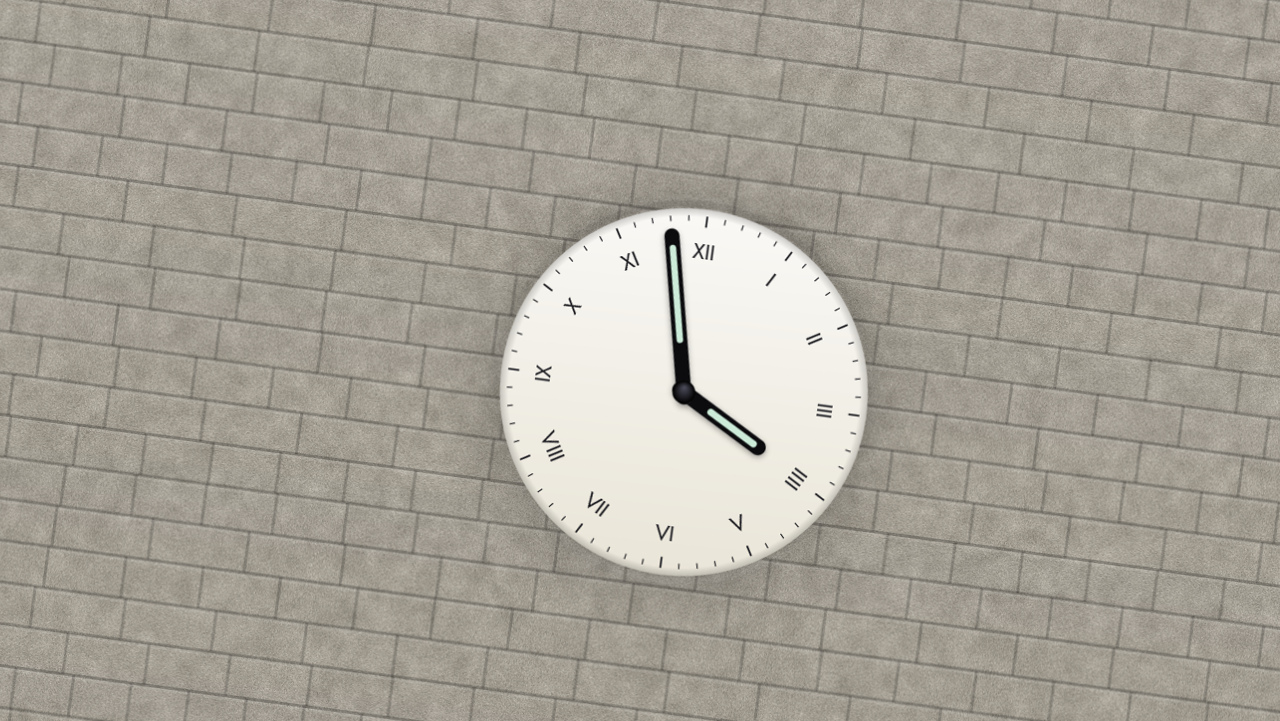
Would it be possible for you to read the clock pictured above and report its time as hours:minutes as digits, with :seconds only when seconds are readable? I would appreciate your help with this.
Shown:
3:58
